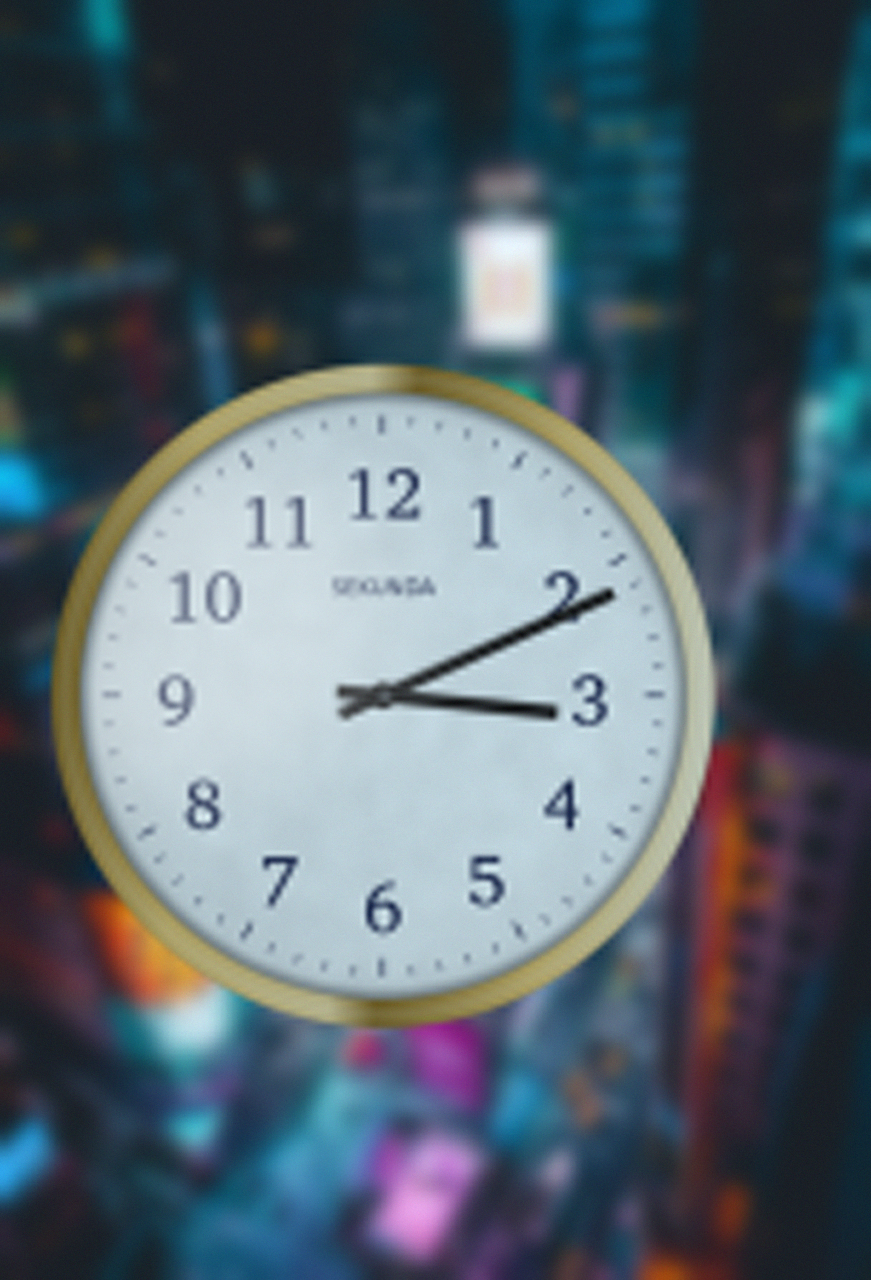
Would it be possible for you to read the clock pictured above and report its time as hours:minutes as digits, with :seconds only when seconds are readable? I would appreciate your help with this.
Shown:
3:11
